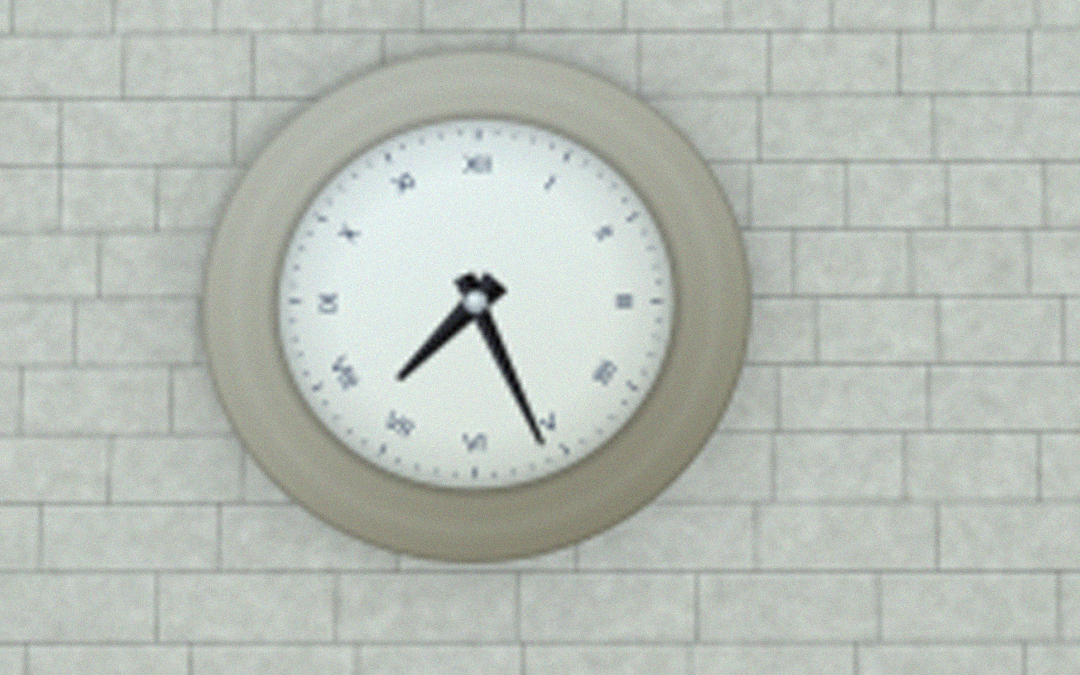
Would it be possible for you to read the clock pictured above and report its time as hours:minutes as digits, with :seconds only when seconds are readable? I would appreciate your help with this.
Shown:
7:26
